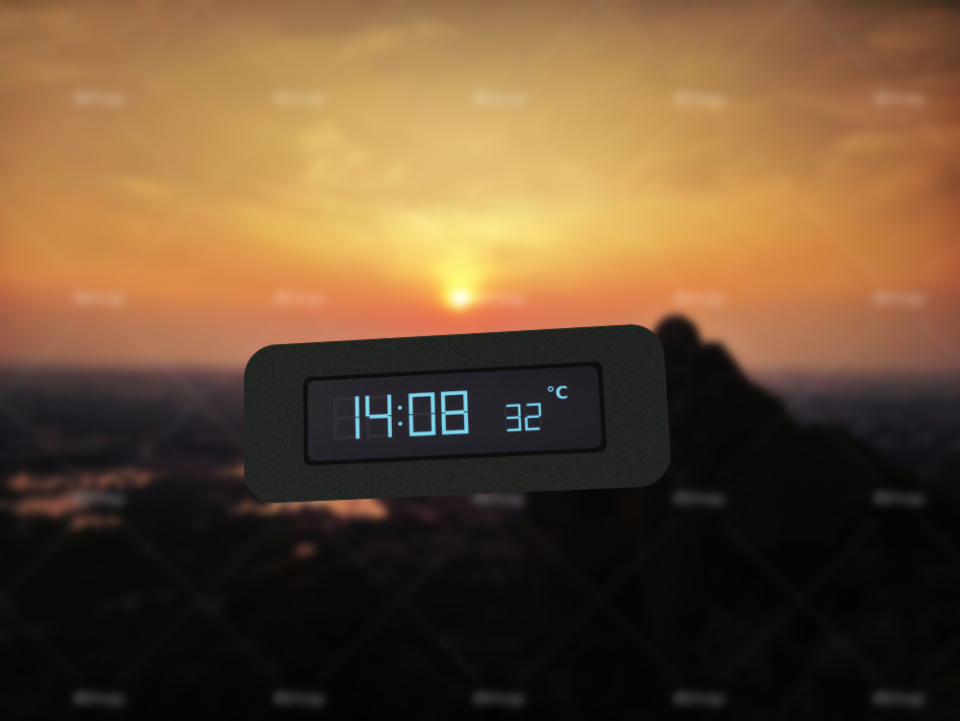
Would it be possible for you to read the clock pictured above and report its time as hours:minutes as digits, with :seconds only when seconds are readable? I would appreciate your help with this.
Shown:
14:08
